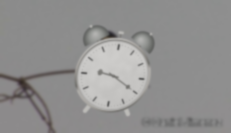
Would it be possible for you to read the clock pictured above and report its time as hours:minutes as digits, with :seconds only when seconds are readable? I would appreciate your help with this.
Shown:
9:20
